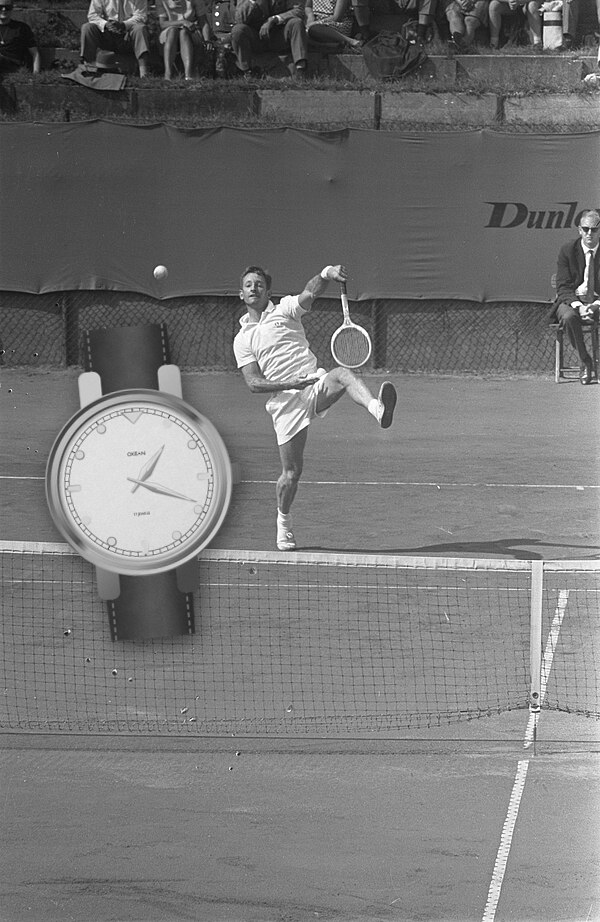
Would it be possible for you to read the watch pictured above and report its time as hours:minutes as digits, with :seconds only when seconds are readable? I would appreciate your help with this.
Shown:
1:19
